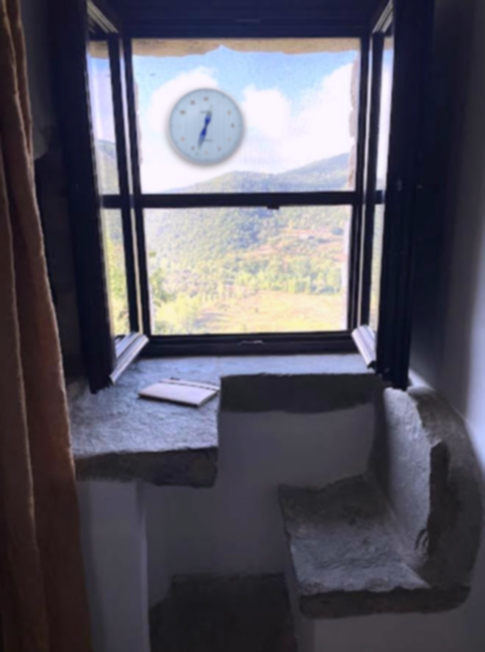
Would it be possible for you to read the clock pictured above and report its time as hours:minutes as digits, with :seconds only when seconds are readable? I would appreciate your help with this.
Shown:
12:33
